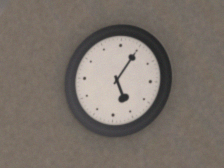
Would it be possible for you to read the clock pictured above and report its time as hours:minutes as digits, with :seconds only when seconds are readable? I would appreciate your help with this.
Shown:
5:05
